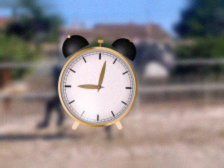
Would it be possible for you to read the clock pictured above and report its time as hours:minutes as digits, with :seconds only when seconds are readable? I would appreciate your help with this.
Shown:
9:02
